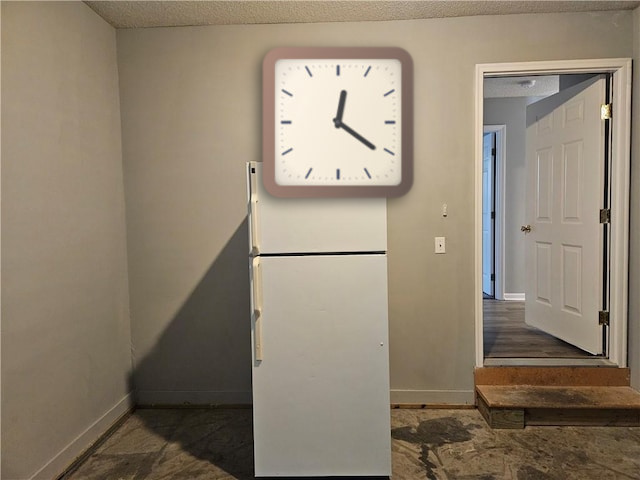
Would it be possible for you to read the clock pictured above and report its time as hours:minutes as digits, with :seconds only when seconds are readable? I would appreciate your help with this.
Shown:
12:21
